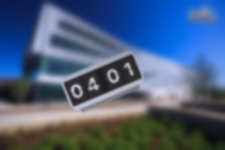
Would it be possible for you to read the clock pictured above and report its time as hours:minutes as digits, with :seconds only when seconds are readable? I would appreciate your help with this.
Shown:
4:01
